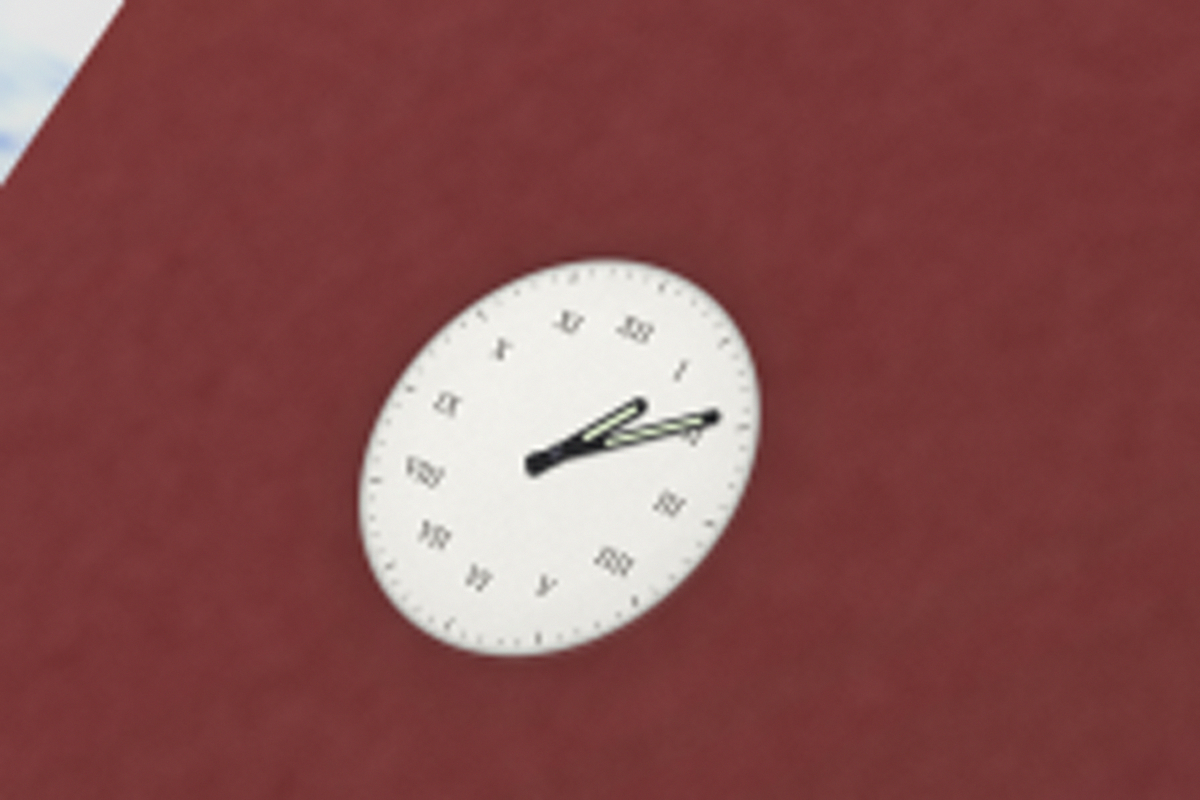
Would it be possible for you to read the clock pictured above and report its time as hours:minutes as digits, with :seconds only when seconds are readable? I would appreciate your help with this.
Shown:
1:09
